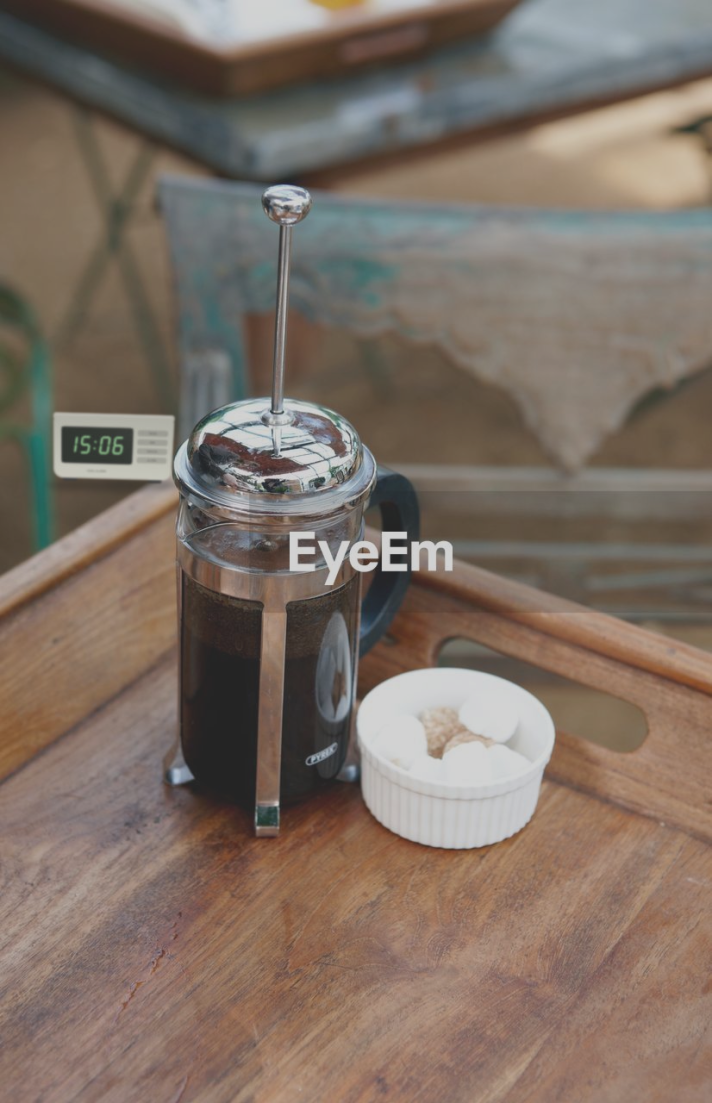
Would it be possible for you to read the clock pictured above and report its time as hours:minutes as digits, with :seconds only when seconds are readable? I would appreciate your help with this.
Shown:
15:06
